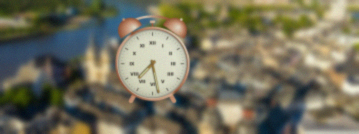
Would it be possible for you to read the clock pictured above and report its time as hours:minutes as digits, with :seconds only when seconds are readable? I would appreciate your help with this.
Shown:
7:28
